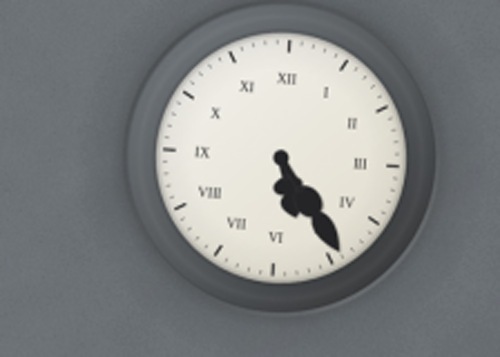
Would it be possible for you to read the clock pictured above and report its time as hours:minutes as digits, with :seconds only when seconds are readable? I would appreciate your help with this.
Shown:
5:24
